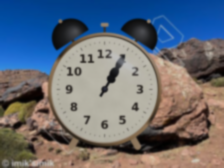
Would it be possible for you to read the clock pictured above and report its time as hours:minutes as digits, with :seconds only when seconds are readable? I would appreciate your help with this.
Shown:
1:05
